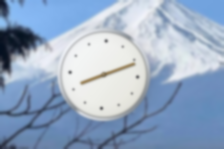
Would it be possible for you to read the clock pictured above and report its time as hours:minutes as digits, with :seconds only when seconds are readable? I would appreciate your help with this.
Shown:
8:11
